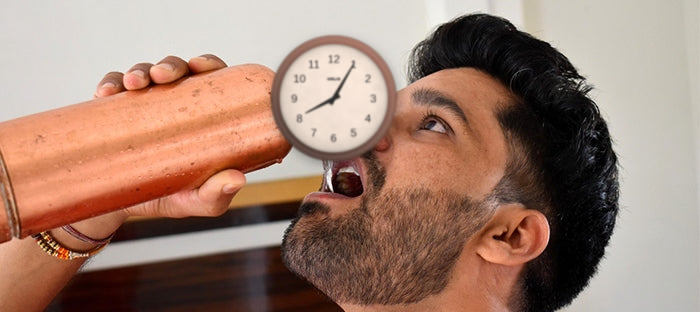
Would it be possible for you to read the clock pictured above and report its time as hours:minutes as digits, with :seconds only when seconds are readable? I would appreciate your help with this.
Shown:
8:05
